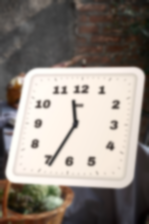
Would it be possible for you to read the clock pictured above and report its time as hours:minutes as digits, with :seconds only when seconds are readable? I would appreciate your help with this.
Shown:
11:34
